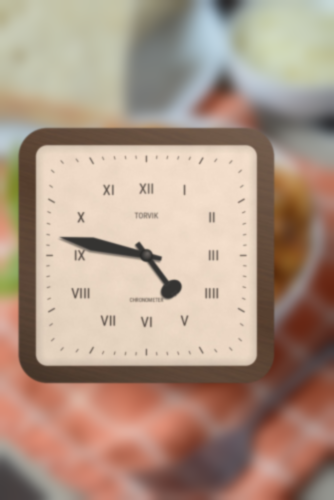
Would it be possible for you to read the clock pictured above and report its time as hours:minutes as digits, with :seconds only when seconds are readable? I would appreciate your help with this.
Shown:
4:47
